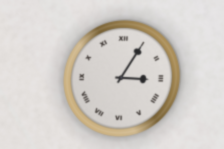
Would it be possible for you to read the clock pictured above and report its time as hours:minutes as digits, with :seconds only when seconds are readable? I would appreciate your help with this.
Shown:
3:05
